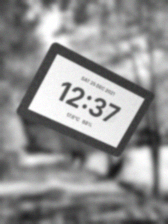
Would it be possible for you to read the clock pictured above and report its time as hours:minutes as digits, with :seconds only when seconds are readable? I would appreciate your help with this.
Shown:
12:37
